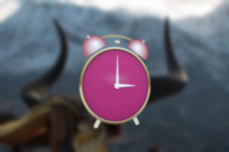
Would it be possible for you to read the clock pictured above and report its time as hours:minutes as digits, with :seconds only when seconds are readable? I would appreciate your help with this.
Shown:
3:00
